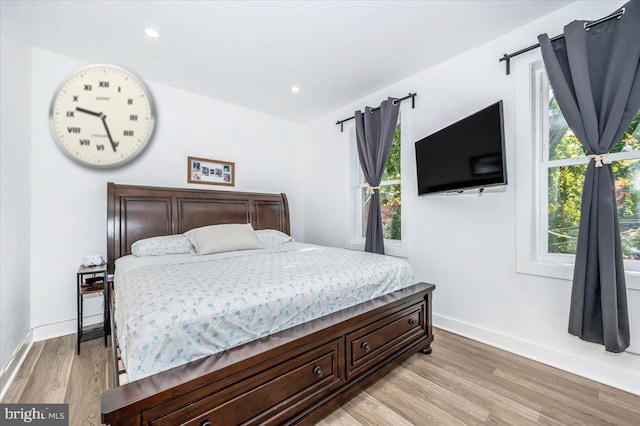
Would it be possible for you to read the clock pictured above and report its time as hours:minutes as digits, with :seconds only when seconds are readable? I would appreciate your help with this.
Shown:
9:26
